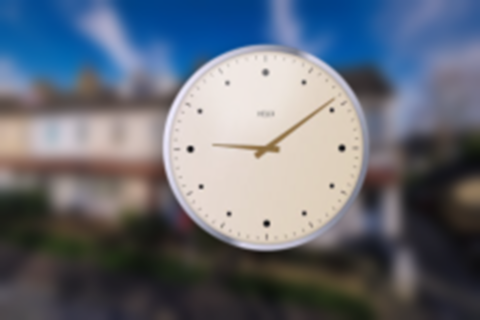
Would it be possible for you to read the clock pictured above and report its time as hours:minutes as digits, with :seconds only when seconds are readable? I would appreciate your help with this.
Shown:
9:09
